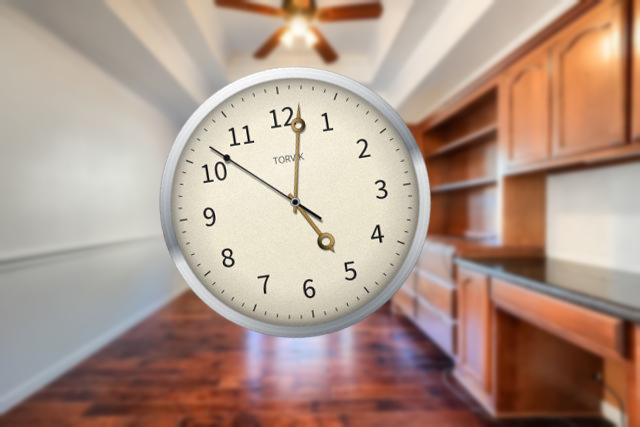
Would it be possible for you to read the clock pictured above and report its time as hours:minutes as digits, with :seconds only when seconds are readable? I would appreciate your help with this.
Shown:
5:01:52
